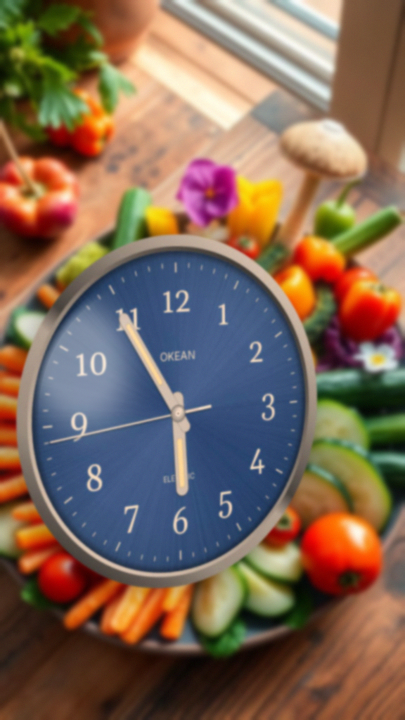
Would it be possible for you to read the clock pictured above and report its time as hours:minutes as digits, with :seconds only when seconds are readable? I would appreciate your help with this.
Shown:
5:54:44
